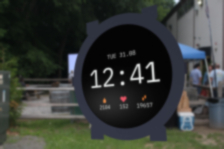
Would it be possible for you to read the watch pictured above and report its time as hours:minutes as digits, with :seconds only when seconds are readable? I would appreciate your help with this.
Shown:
12:41
